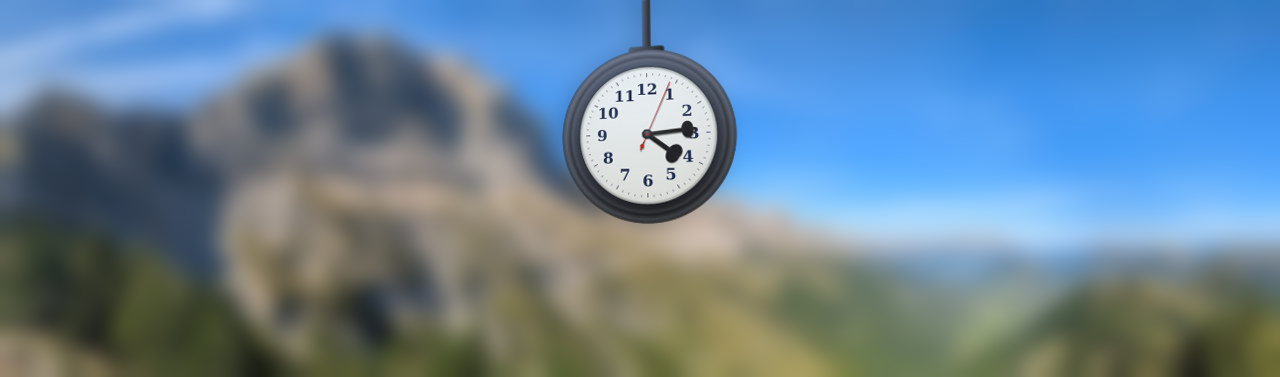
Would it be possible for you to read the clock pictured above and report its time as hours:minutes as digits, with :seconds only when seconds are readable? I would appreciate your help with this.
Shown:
4:14:04
